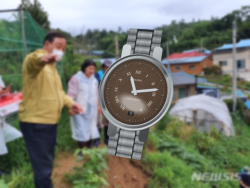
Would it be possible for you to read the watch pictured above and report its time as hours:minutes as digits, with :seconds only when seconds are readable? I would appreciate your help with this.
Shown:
11:13
